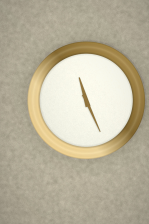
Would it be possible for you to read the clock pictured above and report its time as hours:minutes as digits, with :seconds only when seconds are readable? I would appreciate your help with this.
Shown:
11:26
